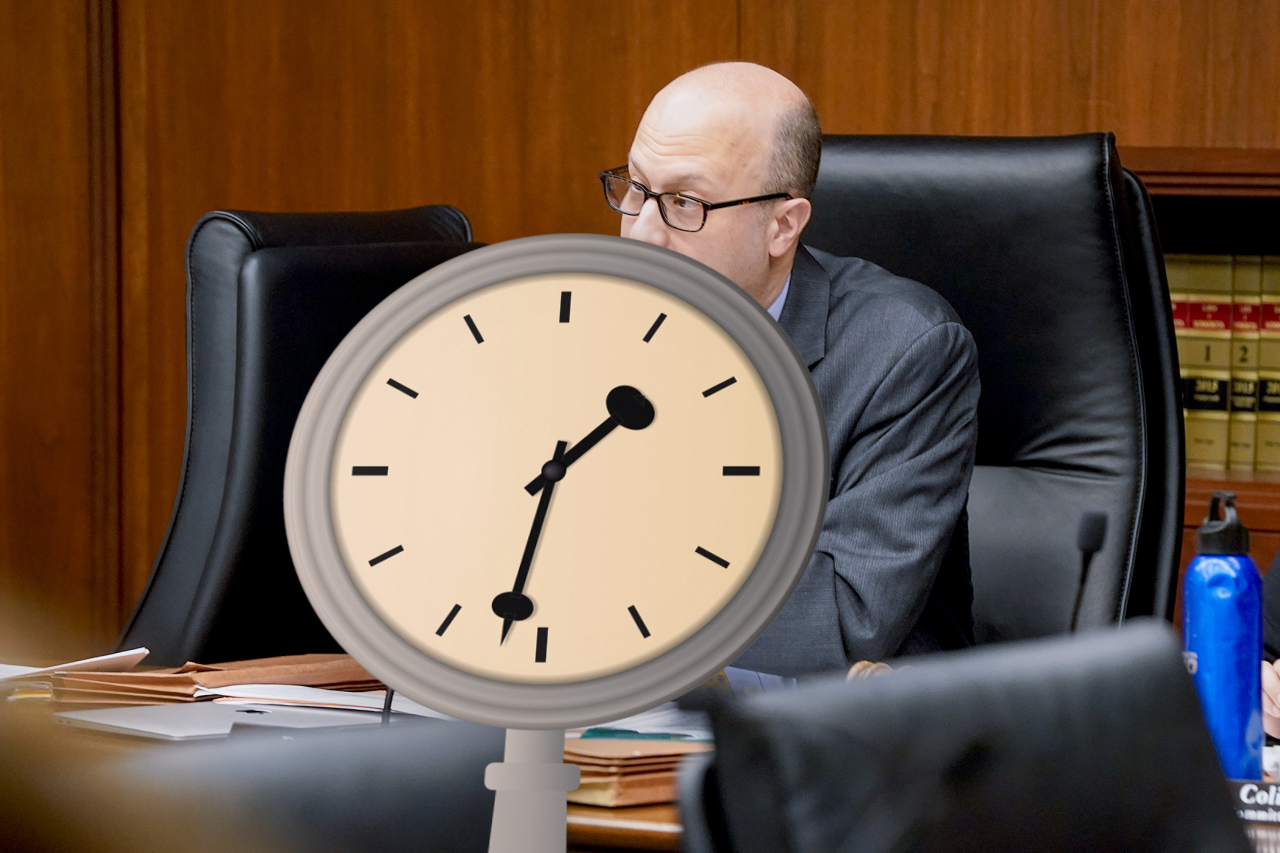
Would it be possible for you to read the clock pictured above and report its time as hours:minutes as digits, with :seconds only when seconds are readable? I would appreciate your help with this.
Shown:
1:32
